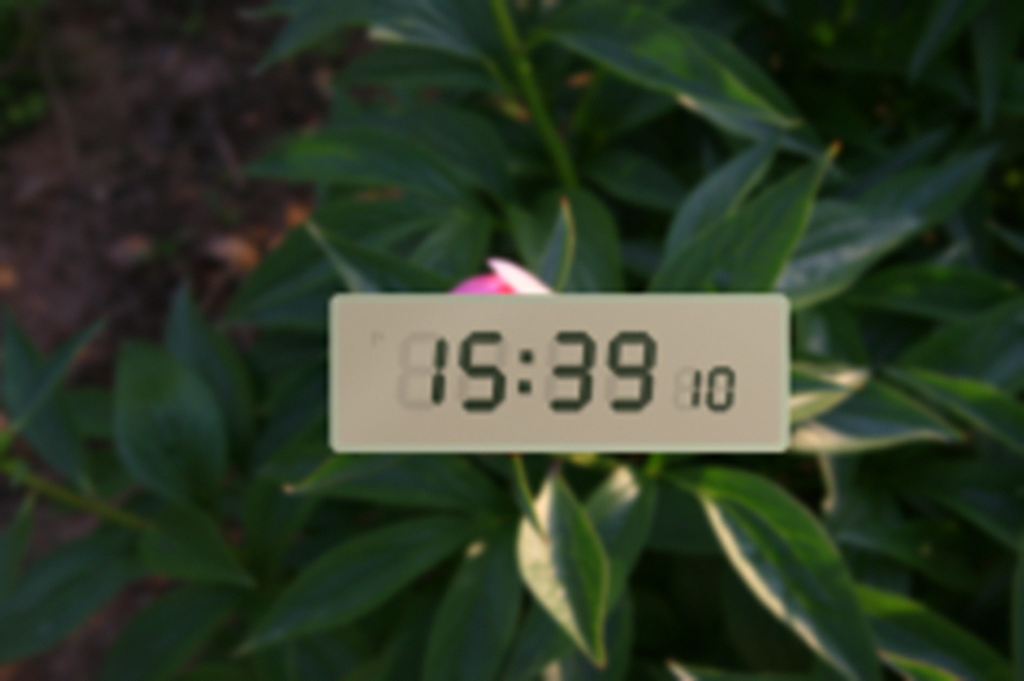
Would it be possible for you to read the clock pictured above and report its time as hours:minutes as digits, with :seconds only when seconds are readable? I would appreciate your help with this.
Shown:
15:39:10
